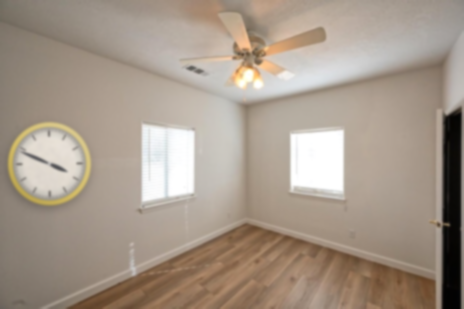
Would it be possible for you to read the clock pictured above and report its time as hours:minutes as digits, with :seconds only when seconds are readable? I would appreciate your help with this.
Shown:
3:49
